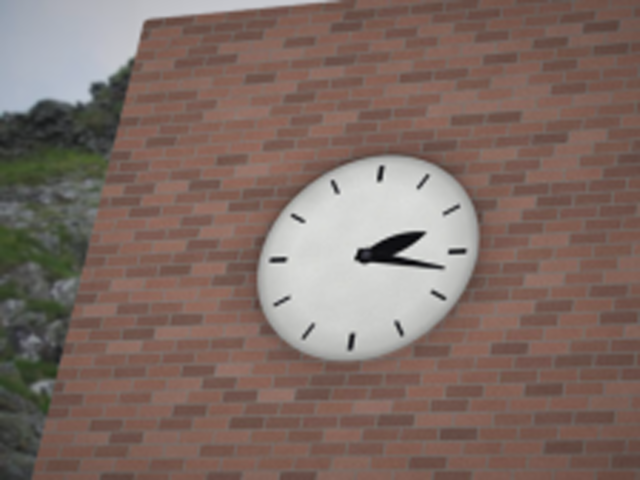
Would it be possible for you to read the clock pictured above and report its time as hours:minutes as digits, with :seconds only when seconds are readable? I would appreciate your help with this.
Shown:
2:17
